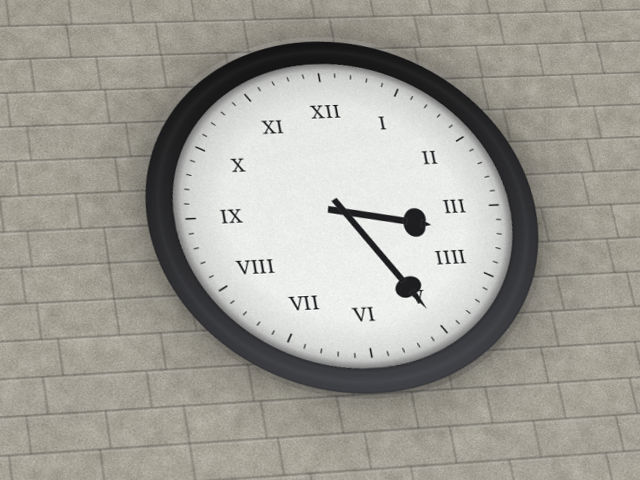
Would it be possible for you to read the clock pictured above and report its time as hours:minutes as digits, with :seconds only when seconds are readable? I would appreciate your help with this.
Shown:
3:25
